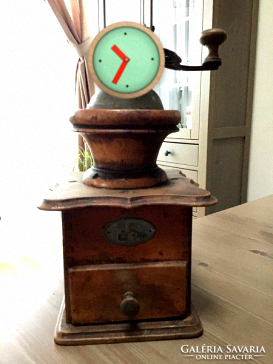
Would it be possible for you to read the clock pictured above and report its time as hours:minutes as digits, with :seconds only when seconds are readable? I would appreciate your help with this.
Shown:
10:35
